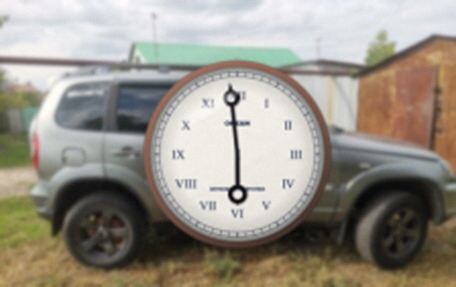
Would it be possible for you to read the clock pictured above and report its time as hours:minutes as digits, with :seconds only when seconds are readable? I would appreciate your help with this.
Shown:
5:59
